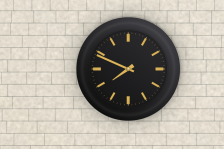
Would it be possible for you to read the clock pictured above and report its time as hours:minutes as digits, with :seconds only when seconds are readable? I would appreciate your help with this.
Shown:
7:49
